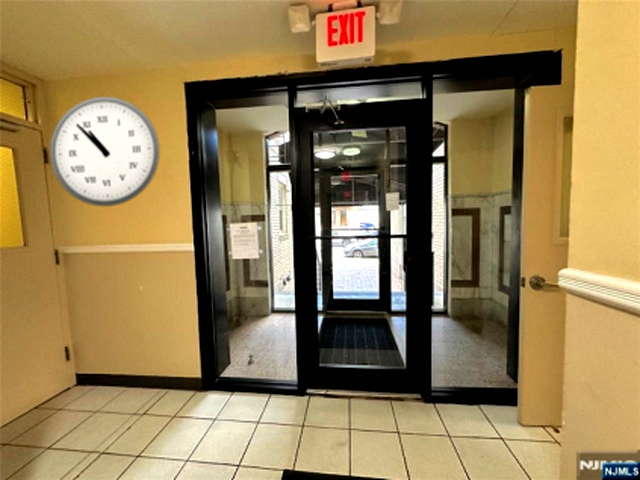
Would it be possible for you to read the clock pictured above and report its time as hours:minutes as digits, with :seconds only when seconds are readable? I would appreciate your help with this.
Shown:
10:53
